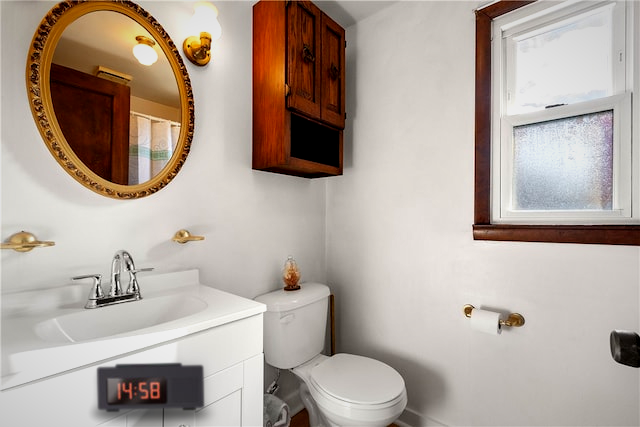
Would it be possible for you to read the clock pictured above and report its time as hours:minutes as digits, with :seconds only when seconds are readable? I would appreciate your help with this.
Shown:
14:58
